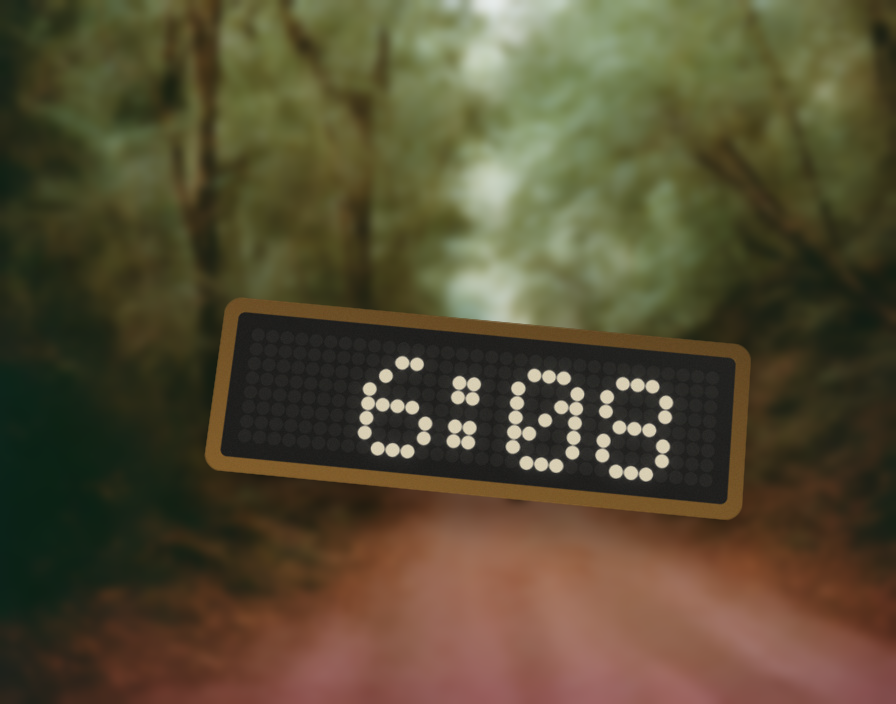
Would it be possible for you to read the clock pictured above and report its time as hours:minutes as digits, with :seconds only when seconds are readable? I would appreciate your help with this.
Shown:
6:08
